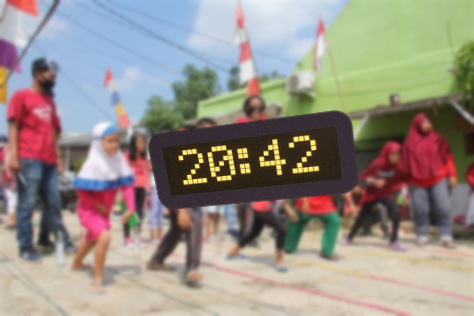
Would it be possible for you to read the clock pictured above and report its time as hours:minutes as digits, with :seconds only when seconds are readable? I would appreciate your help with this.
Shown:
20:42
